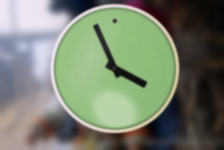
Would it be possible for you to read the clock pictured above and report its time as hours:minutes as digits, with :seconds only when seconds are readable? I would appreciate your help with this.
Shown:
3:56
